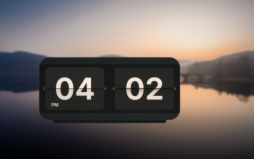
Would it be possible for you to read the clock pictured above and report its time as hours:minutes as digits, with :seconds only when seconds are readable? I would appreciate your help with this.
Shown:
4:02
